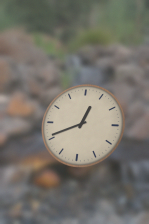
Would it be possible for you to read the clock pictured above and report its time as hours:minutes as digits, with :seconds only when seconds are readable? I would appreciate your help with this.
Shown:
12:41
